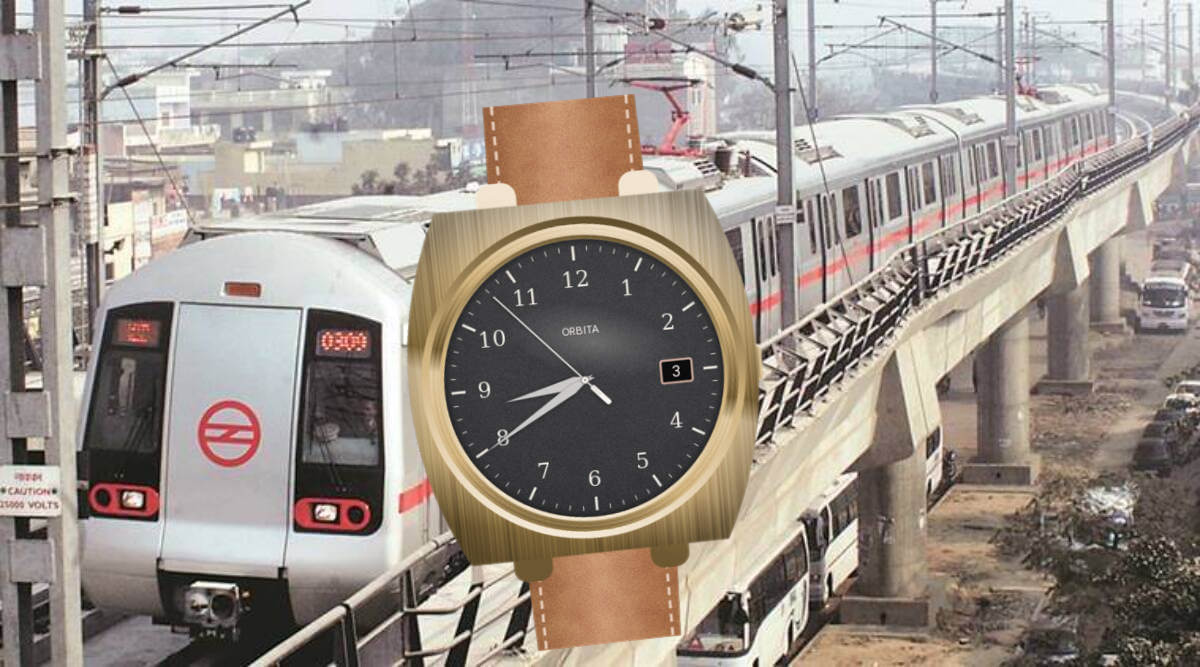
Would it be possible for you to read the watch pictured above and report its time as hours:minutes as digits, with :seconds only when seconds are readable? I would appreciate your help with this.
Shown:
8:39:53
